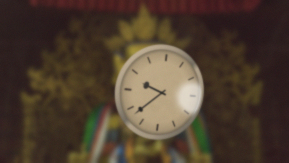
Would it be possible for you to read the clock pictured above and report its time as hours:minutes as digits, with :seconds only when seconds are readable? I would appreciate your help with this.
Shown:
9:38
